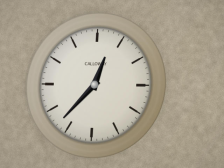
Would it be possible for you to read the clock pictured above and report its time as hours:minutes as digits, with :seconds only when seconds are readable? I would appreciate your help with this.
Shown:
12:37
